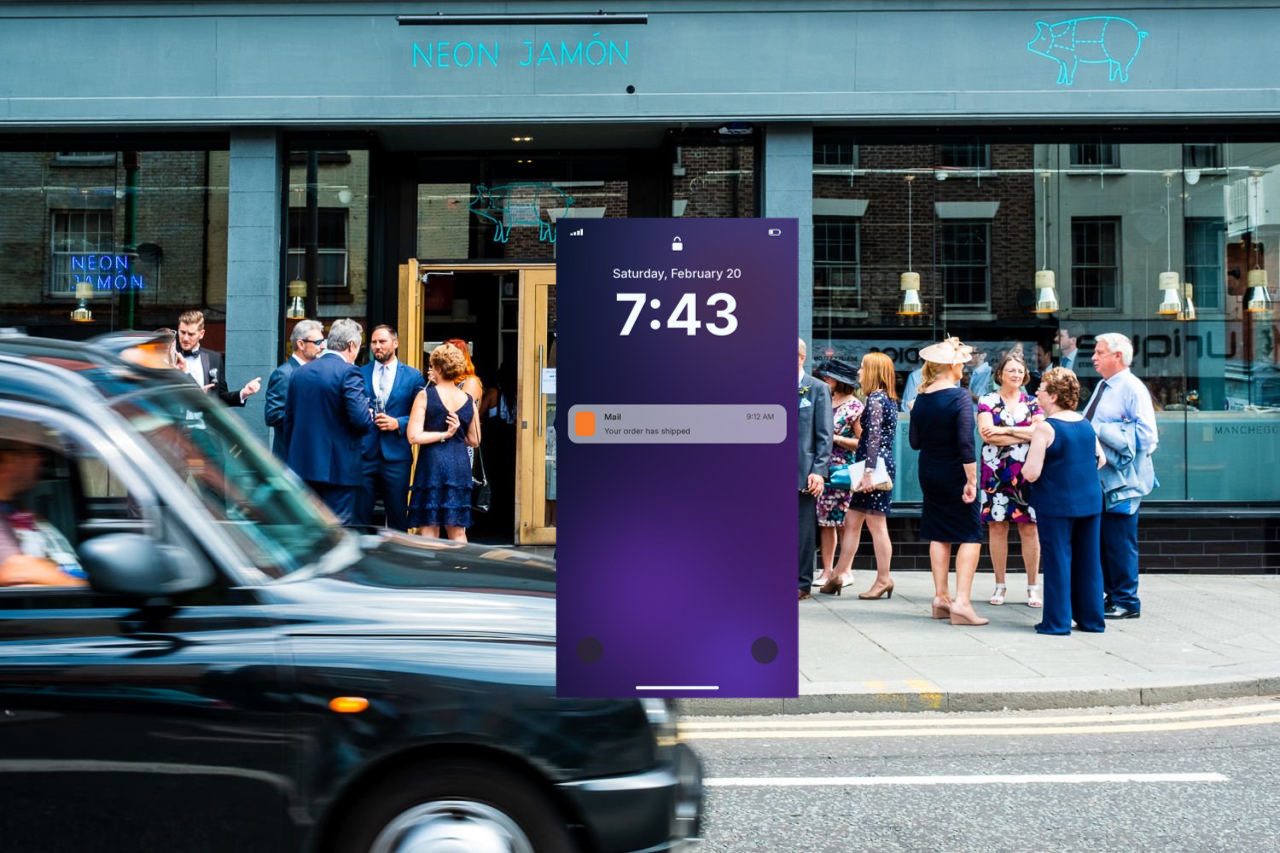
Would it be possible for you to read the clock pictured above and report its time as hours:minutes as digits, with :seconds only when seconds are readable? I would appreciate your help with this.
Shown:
7:43
